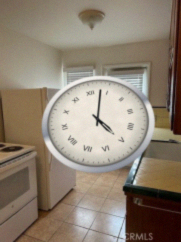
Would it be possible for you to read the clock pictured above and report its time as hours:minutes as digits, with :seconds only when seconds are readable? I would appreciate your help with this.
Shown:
5:03
